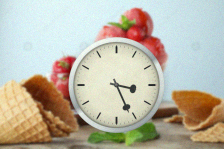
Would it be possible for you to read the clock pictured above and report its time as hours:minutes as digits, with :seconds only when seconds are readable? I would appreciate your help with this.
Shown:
3:26
